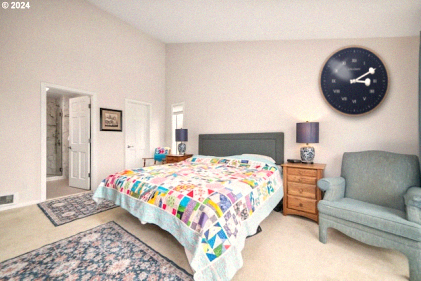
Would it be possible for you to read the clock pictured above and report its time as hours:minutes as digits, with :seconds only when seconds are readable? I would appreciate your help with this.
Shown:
3:10
